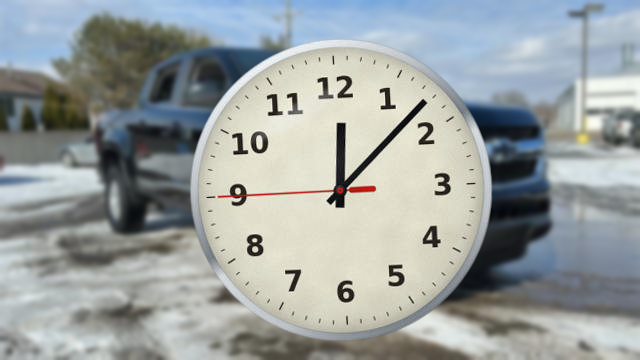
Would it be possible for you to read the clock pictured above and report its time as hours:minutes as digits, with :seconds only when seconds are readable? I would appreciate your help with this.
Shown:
12:07:45
